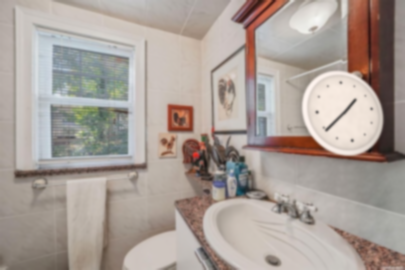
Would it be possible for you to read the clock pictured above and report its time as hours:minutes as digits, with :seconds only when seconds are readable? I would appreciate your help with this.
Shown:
1:39
